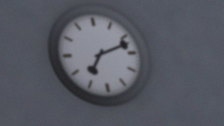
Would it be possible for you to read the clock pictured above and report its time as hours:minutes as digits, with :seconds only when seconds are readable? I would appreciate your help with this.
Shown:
7:12
